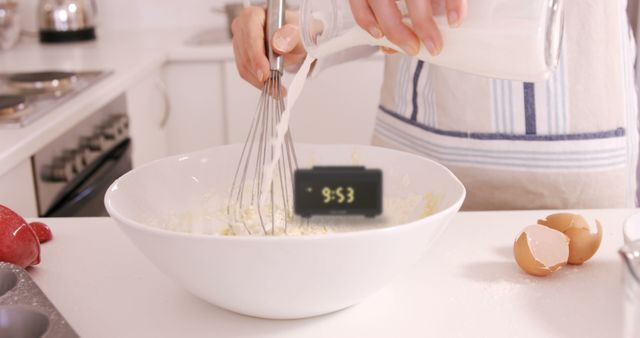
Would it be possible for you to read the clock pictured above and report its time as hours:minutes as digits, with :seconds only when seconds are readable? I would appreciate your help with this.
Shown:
9:53
